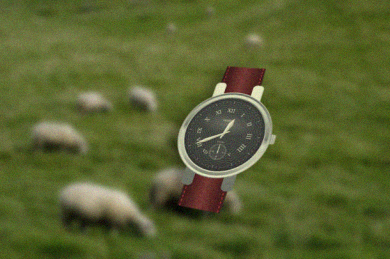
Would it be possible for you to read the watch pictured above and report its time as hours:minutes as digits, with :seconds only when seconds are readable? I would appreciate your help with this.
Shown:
12:40
